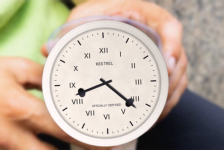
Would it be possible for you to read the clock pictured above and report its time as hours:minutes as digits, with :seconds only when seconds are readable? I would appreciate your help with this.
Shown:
8:22
